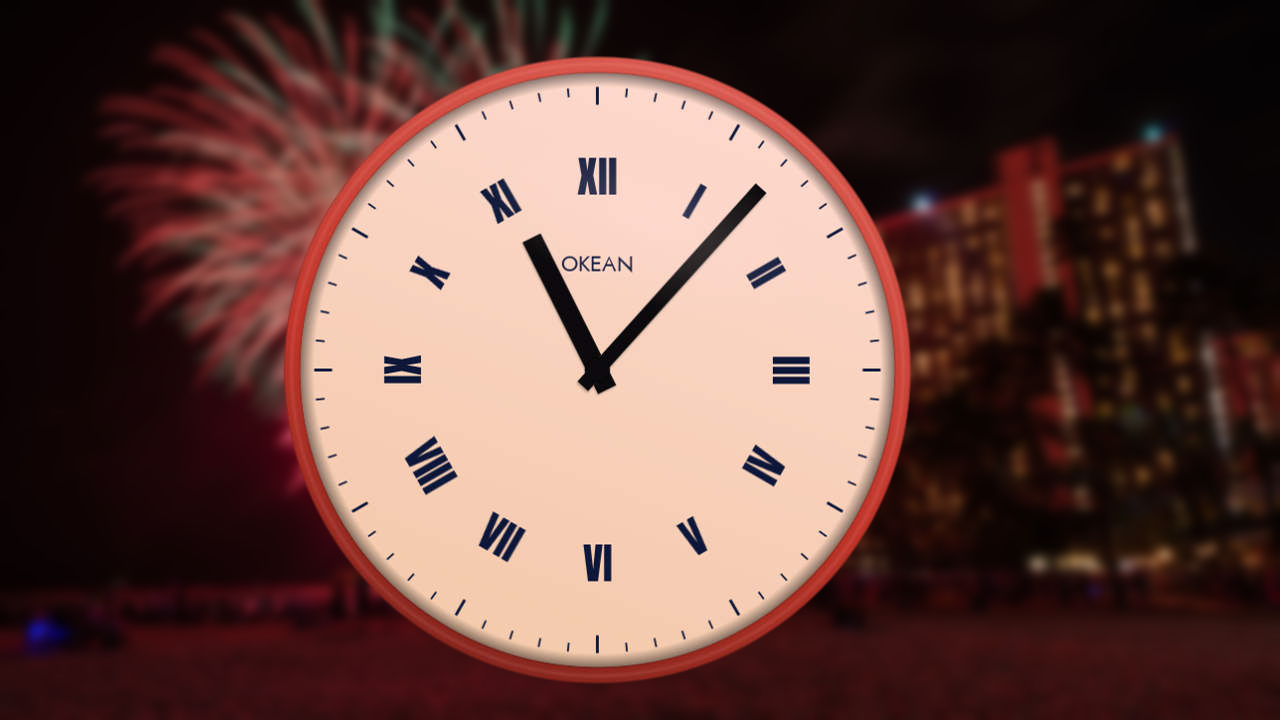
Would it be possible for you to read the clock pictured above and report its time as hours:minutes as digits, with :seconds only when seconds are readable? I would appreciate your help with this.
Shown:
11:07
